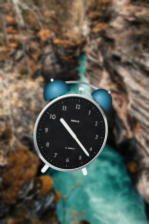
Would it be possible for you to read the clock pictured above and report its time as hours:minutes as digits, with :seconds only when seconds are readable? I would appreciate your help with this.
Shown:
10:22
